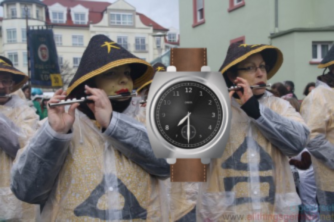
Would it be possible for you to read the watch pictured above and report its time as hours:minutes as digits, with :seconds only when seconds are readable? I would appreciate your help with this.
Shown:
7:30
